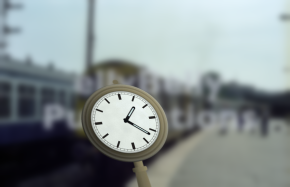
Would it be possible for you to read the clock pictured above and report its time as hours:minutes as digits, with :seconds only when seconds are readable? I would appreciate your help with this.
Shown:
1:22
